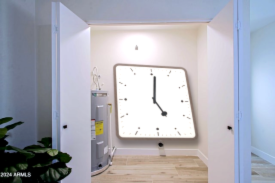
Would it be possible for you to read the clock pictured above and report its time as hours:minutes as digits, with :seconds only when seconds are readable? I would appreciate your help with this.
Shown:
5:01
